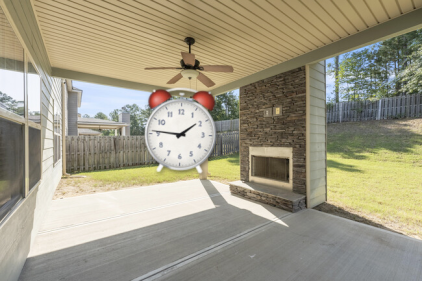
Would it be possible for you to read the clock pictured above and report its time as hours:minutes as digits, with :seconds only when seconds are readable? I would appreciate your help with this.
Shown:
1:46
